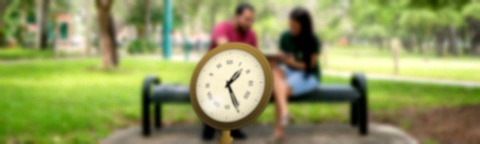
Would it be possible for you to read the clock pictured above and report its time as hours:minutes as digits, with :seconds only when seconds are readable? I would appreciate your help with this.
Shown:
1:26
